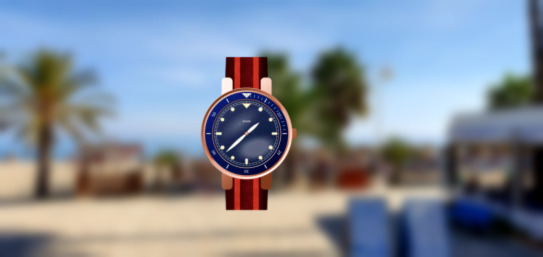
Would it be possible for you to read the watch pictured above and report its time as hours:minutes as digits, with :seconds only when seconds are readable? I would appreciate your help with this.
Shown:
1:38
